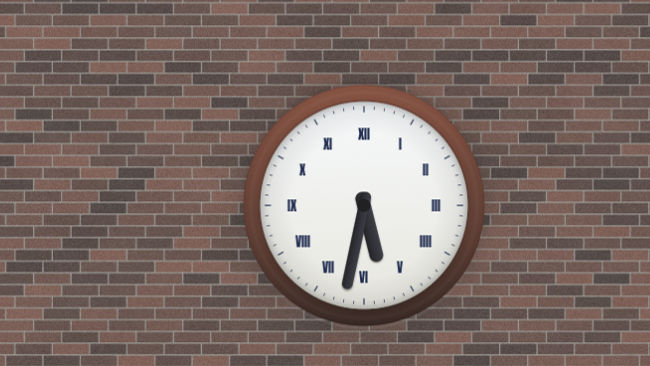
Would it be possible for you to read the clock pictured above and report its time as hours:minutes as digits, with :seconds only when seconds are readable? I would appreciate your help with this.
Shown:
5:32
